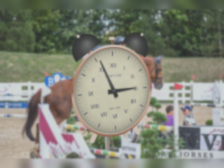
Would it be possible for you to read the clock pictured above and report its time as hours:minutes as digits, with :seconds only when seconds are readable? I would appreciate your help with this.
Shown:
2:56
